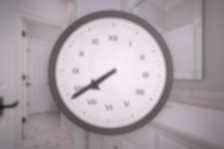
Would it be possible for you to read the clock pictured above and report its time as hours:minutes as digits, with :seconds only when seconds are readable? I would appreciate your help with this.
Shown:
7:39
